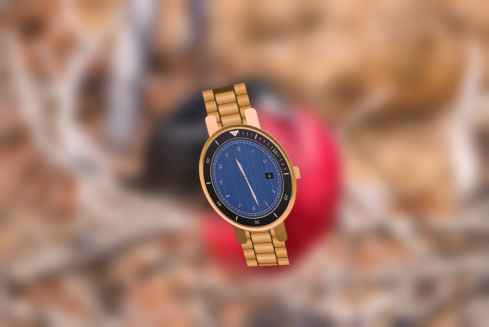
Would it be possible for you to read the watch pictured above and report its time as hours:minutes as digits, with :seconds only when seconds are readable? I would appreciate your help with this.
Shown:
11:28
